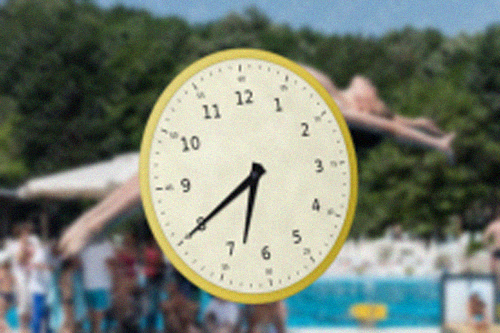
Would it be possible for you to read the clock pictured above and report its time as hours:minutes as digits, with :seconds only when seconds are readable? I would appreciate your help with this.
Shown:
6:40
